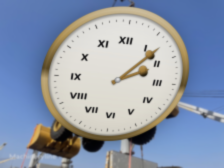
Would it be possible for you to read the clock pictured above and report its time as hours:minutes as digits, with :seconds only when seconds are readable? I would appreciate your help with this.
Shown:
2:07
